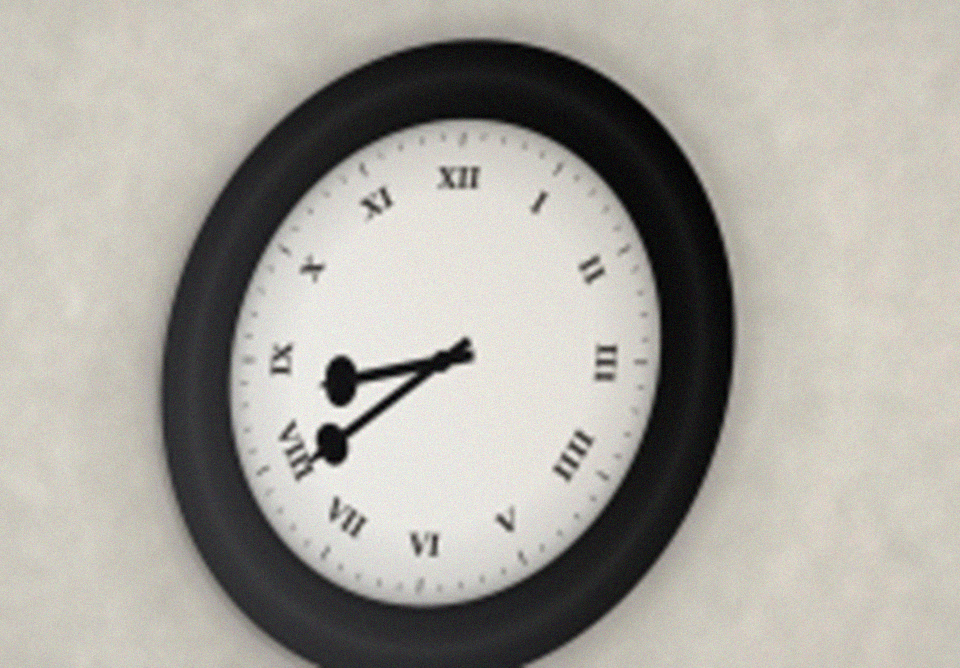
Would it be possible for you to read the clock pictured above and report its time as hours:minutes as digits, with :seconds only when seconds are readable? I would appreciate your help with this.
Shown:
8:39
